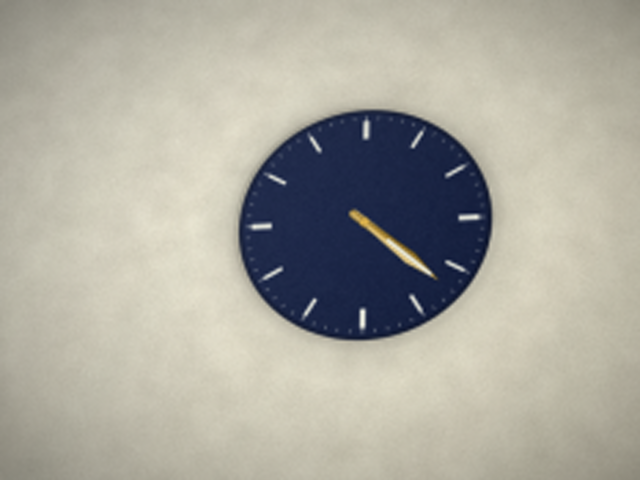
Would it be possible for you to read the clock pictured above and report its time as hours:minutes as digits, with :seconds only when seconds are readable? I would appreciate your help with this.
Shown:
4:22
